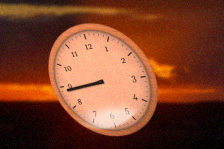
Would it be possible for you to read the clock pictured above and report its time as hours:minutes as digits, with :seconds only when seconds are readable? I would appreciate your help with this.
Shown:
8:44
